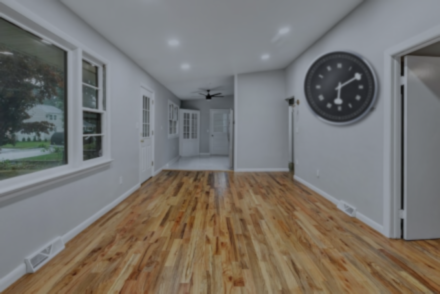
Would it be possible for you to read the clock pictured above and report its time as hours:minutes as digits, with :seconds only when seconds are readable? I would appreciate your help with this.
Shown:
6:10
